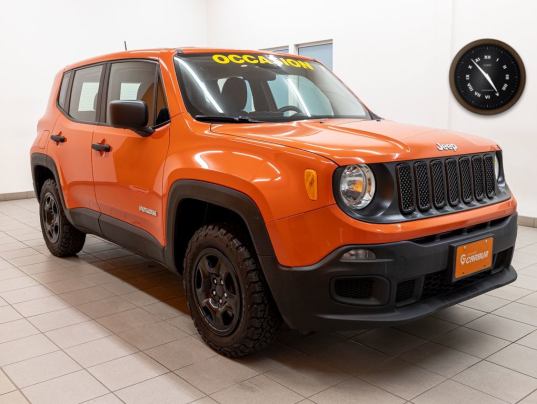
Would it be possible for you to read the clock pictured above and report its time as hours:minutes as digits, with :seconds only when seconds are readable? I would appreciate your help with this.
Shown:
4:53
